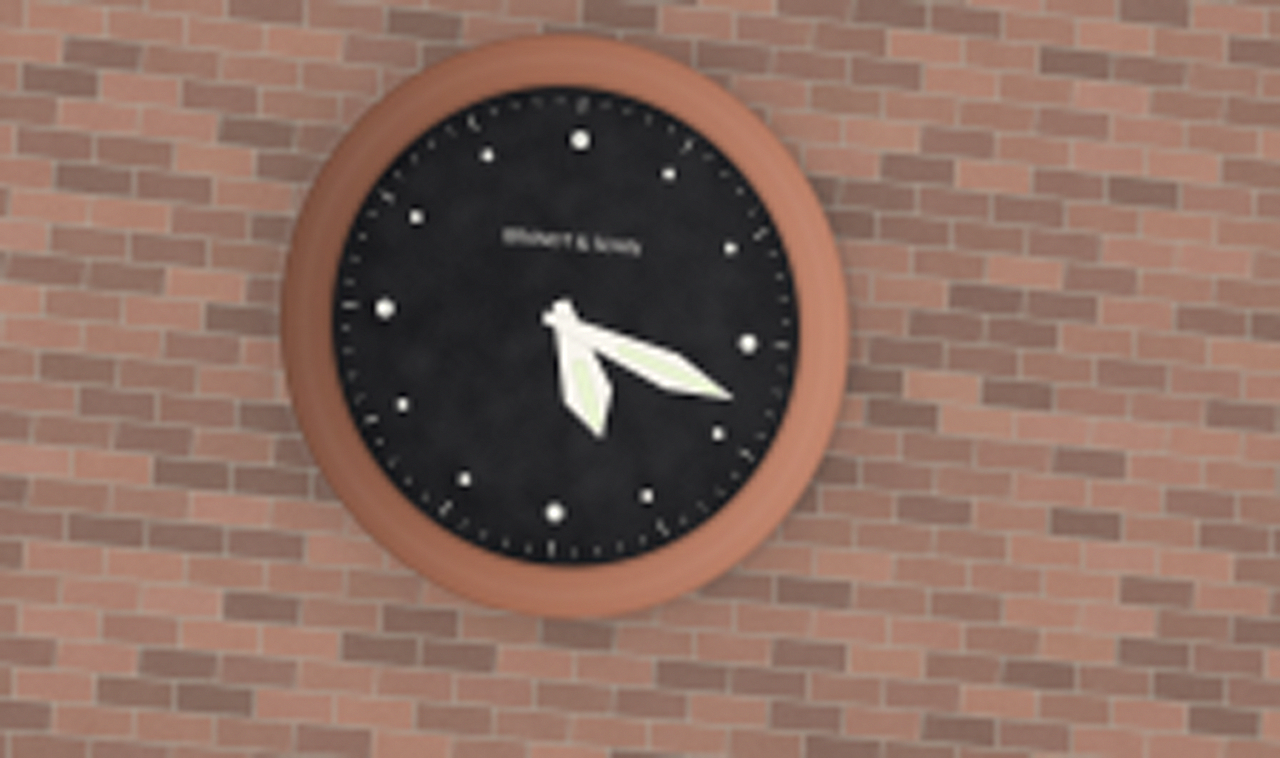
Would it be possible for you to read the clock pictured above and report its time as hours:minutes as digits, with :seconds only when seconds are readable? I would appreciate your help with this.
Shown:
5:18
